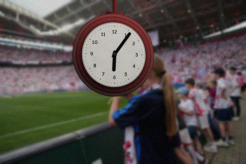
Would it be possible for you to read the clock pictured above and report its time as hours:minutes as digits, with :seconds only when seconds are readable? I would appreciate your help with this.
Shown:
6:06
